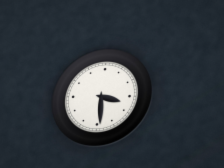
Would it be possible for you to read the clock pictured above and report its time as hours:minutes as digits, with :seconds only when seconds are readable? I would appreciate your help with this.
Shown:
3:29
